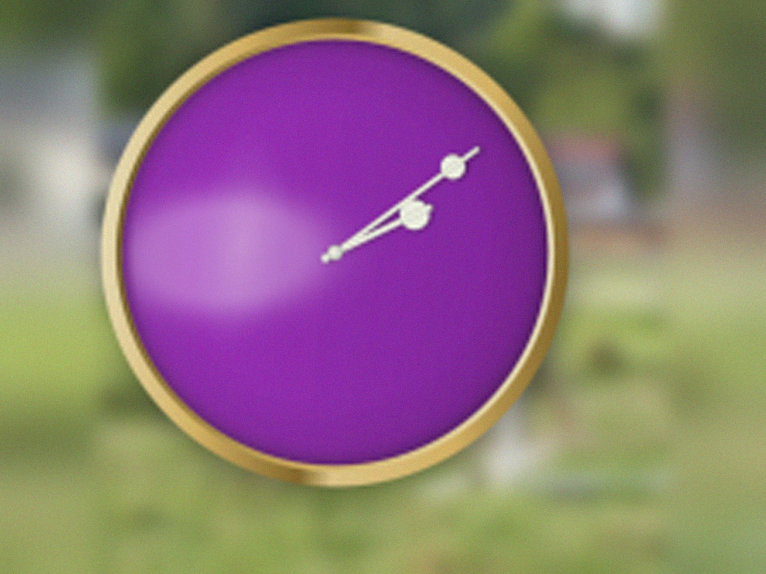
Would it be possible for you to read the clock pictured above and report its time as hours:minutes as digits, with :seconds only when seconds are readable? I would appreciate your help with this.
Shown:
2:09
